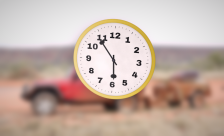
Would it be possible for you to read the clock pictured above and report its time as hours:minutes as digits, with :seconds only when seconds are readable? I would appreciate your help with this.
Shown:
5:54
